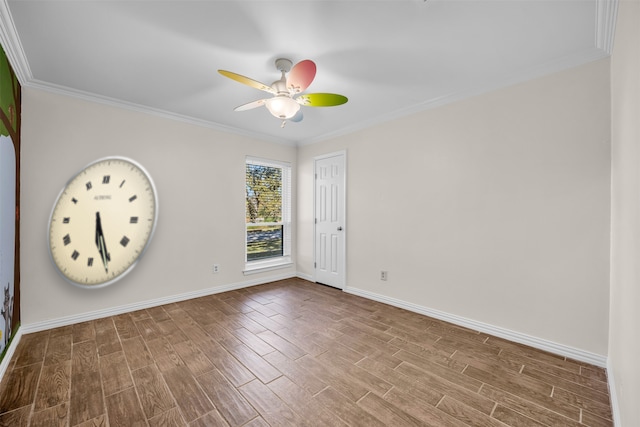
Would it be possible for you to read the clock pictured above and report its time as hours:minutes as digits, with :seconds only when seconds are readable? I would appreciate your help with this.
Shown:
5:26
